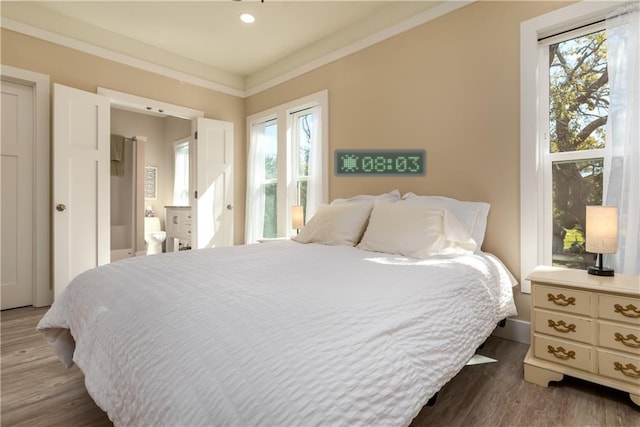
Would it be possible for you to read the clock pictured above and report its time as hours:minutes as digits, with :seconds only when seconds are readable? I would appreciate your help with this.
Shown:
8:03
